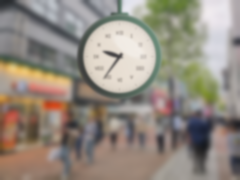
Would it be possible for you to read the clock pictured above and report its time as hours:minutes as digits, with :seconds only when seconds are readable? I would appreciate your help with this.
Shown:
9:36
